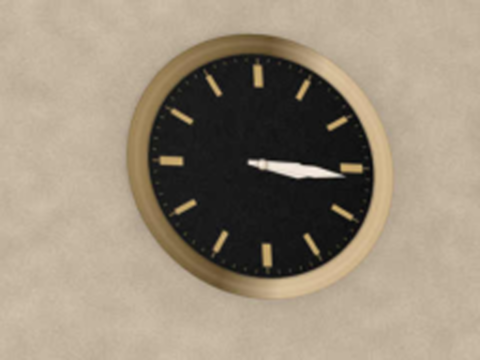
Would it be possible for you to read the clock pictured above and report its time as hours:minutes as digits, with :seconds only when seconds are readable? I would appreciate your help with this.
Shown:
3:16
